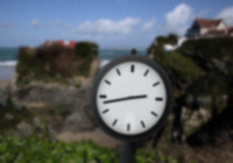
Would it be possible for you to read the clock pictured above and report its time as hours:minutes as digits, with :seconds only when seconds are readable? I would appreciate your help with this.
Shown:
2:43
